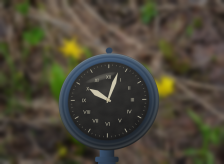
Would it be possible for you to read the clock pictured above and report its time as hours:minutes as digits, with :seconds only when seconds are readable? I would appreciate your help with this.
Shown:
10:03
